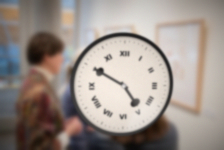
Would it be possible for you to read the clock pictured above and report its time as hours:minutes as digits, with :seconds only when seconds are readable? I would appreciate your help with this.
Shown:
4:50
